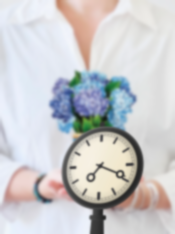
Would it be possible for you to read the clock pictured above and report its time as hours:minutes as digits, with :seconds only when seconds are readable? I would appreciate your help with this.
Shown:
7:19
